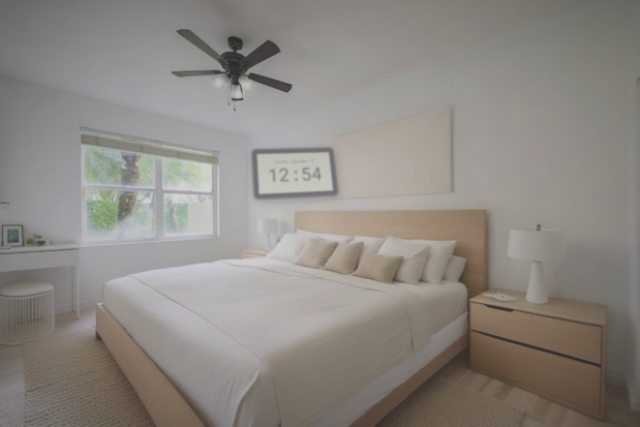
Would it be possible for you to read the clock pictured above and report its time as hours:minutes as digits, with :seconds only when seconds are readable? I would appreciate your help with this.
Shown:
12:54
